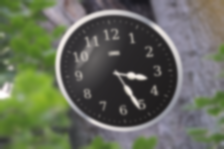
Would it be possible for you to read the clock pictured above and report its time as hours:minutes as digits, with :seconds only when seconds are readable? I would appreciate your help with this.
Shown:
3:26
